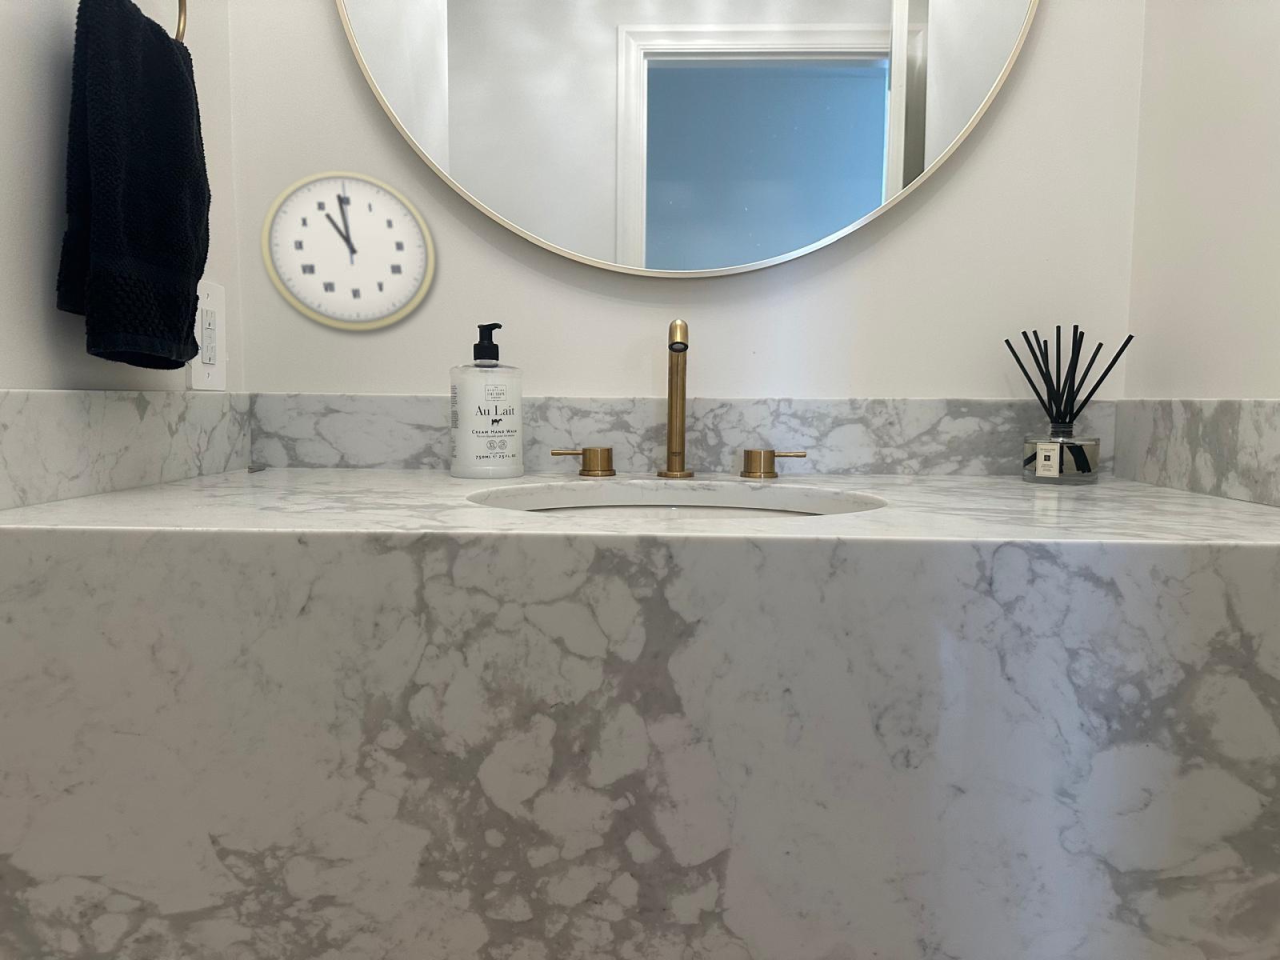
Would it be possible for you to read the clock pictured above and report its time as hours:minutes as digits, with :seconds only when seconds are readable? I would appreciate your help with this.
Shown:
10:59:00
